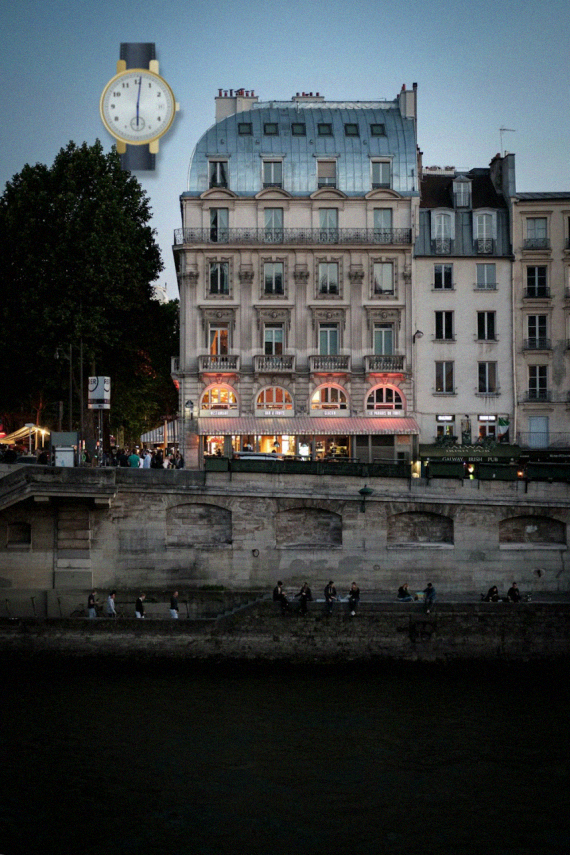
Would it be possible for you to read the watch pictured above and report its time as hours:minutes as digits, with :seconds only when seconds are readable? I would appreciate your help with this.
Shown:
6:01
